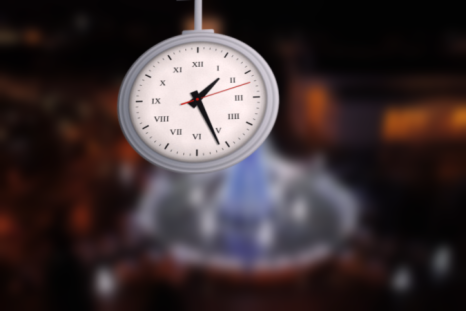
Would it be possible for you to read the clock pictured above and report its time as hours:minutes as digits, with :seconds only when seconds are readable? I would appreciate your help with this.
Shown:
1:26:12
